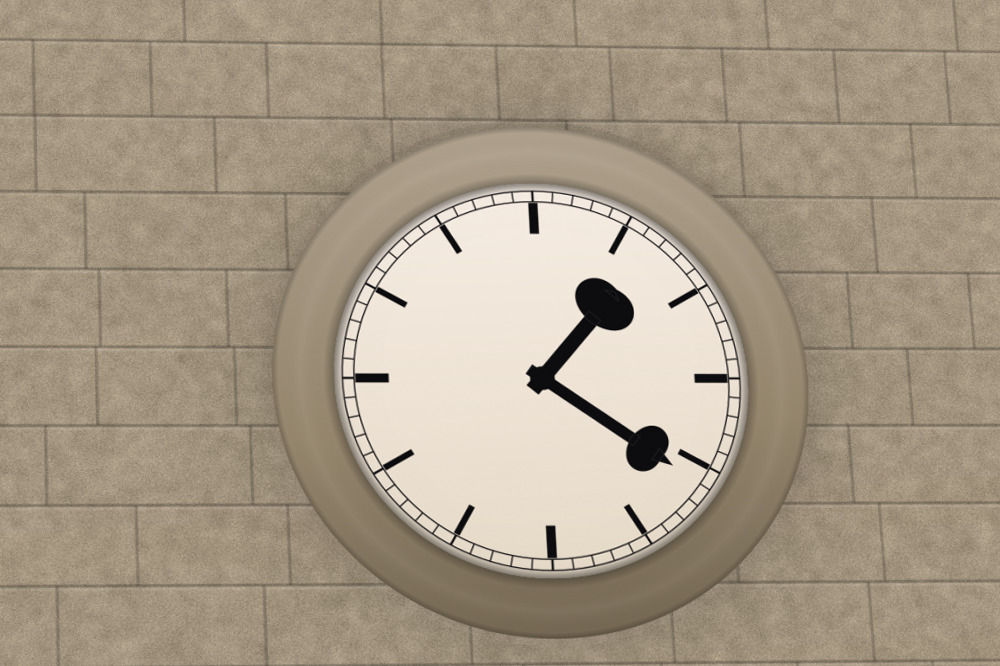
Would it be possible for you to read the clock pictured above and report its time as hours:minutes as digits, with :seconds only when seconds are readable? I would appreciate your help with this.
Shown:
1:21
